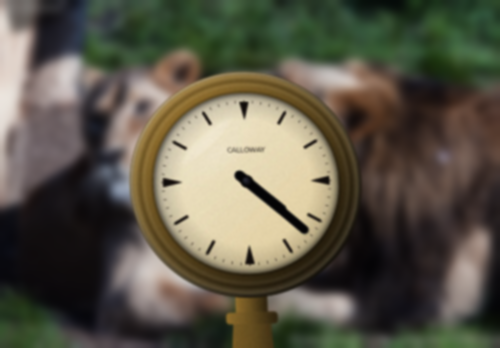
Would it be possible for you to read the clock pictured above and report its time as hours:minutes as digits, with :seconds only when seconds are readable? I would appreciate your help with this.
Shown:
4:22
